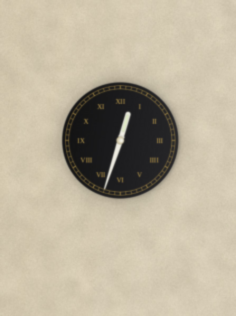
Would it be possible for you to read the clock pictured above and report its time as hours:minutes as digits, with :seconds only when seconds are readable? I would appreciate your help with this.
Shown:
12:33
